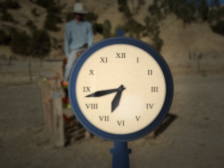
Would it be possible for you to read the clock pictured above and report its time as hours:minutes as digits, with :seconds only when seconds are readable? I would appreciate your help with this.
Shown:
6:43
